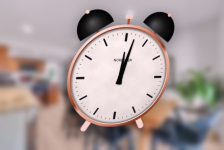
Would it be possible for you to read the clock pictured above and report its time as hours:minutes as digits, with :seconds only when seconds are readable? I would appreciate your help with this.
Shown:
12:02
